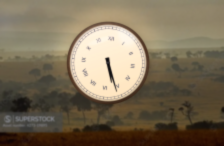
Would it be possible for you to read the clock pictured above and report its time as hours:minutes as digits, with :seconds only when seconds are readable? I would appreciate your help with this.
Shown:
5:26
